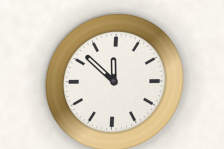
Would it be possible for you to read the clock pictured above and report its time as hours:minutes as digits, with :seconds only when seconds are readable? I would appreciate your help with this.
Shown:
11:52
